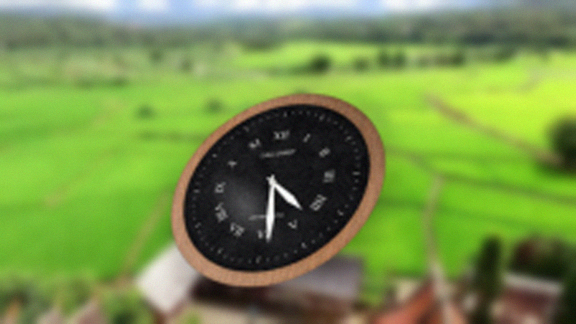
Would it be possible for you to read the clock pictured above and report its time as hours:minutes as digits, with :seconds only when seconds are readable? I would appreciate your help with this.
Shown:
4:29
